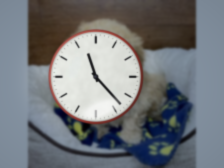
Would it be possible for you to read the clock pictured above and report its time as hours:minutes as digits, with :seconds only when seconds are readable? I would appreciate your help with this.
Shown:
11:23
